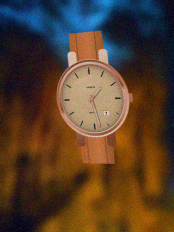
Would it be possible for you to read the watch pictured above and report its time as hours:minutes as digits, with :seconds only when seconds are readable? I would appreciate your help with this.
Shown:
1:28
